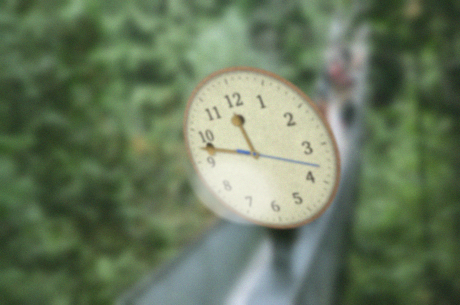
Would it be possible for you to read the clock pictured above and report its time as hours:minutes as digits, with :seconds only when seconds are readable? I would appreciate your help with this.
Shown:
11:47:18
